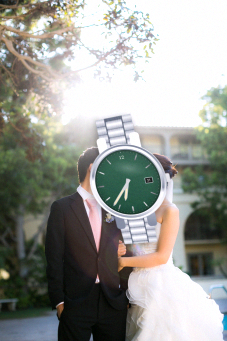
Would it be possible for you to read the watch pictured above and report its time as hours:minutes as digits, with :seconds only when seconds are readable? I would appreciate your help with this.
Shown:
6:37
